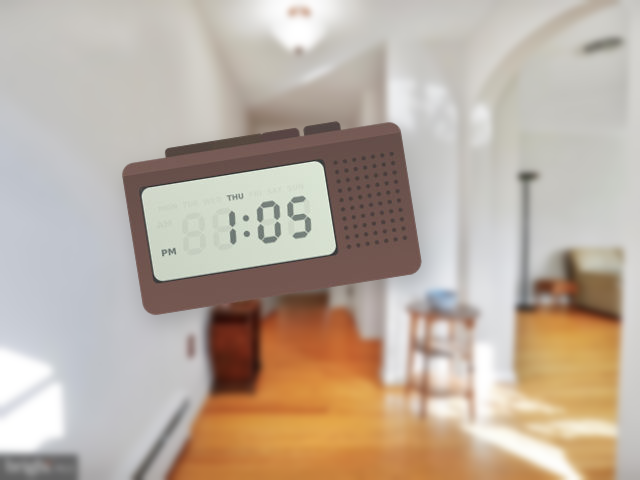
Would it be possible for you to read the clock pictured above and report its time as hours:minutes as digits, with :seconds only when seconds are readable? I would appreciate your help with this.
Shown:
1:05
